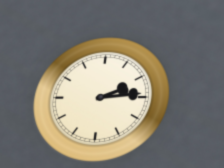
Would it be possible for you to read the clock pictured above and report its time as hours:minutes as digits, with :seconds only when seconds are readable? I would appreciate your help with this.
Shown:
2:14
